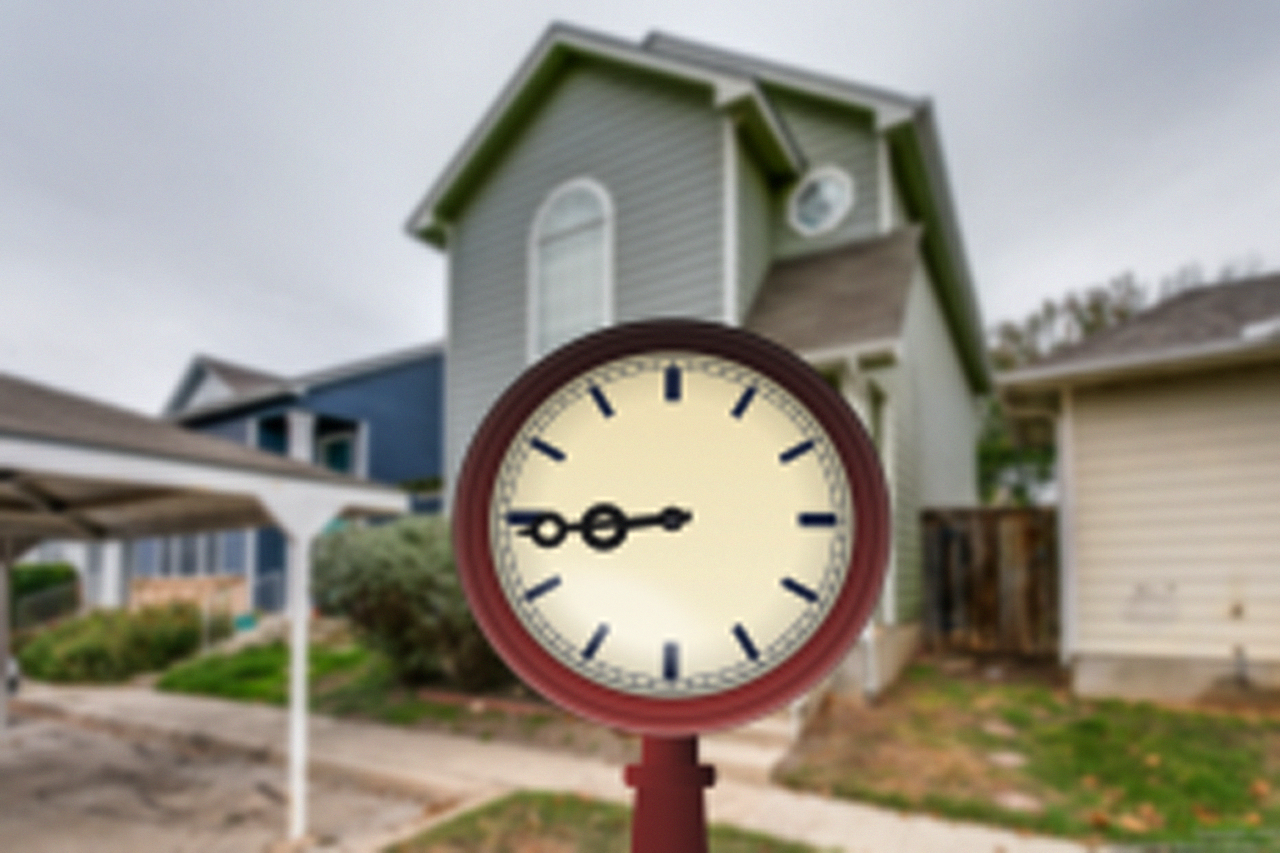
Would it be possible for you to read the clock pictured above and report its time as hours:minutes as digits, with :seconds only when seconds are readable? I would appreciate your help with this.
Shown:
8:44
